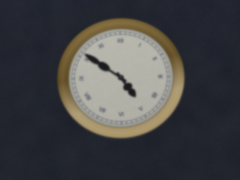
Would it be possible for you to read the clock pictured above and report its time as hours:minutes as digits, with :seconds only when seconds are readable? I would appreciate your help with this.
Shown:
4:51
